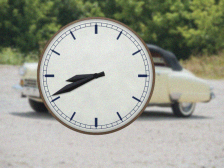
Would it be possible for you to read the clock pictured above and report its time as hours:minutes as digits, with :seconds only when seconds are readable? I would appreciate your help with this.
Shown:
8:41
